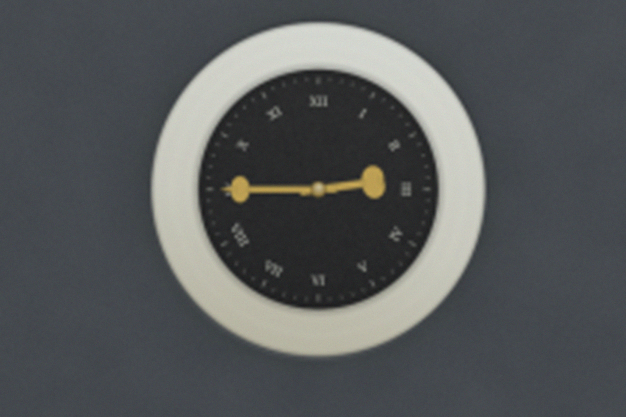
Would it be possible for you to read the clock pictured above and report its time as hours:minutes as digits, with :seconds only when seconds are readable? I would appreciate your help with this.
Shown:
2:45
